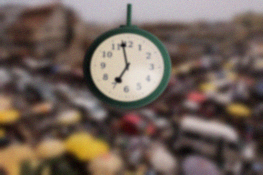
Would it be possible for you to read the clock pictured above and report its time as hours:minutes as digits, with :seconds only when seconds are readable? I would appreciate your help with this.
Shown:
6:58
